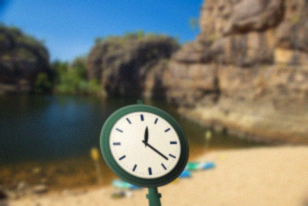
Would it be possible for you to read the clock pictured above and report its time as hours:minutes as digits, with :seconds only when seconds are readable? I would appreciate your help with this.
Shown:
12:22
